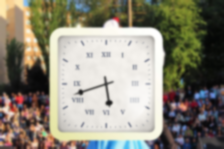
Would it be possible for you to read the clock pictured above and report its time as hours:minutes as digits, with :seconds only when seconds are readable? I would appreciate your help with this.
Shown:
5:42
